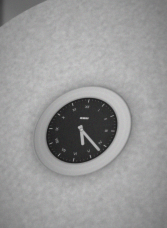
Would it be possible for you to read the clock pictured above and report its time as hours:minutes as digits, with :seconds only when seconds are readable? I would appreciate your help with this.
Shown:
5:22
